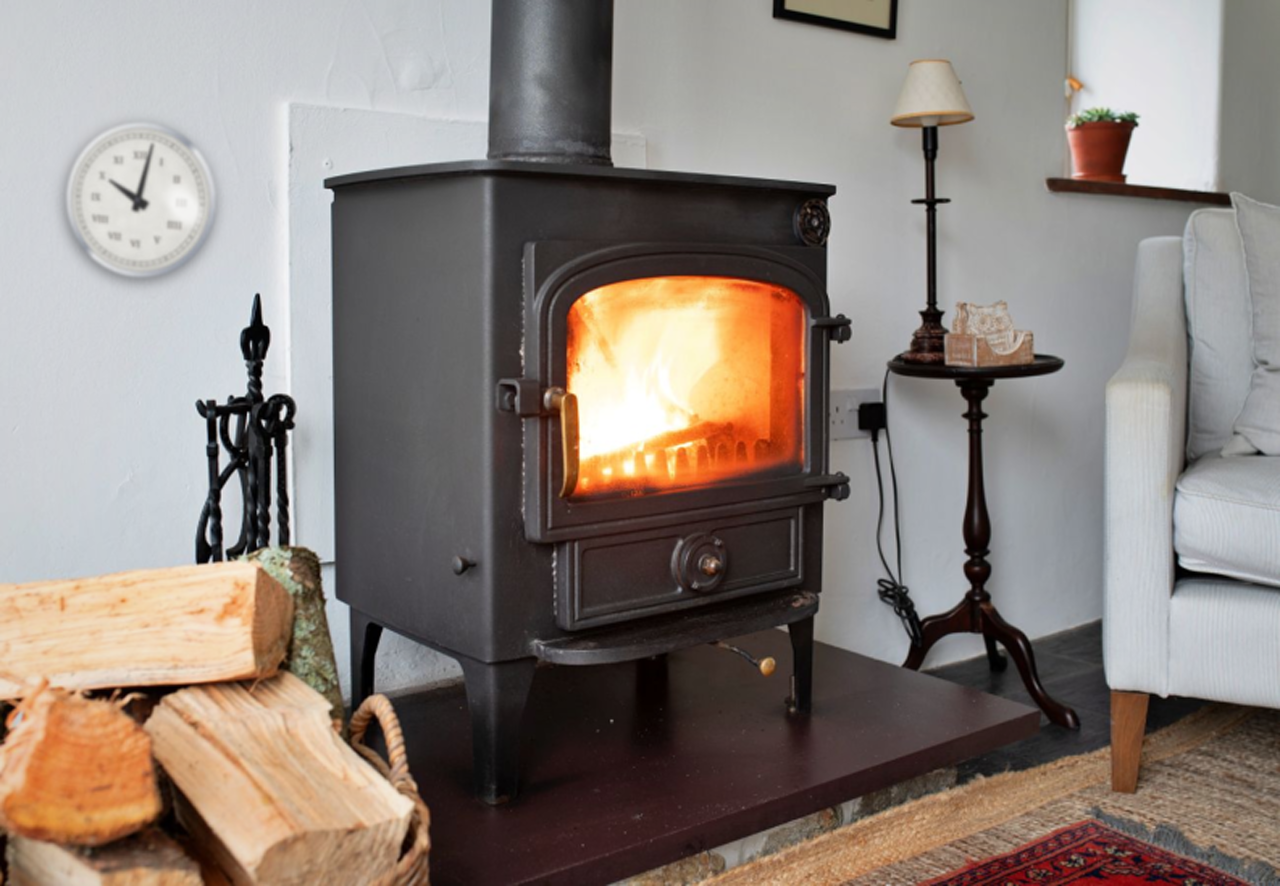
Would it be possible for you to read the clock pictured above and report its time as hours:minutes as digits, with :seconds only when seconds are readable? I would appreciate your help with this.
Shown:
10:02
